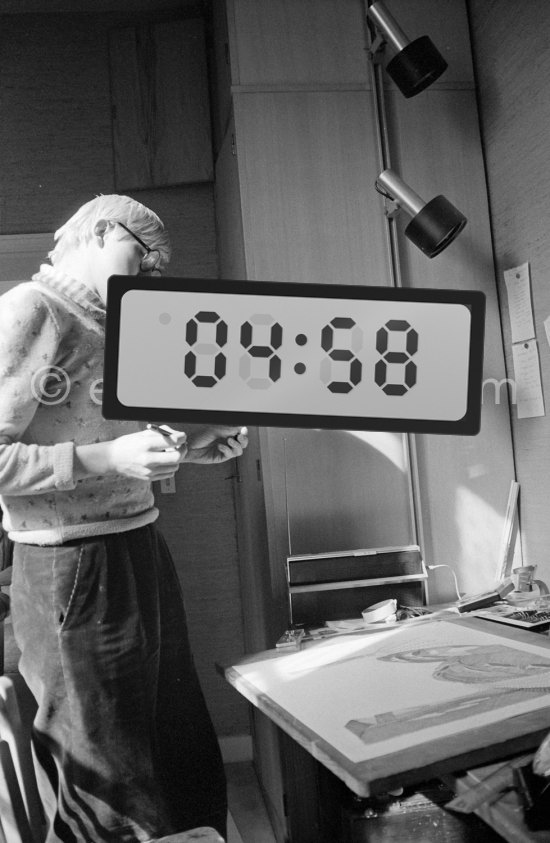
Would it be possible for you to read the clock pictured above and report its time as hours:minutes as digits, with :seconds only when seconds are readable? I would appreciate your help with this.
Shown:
4:58
